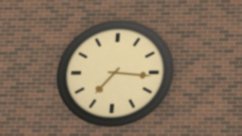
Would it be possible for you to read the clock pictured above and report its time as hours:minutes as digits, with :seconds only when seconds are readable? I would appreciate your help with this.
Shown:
7:16
